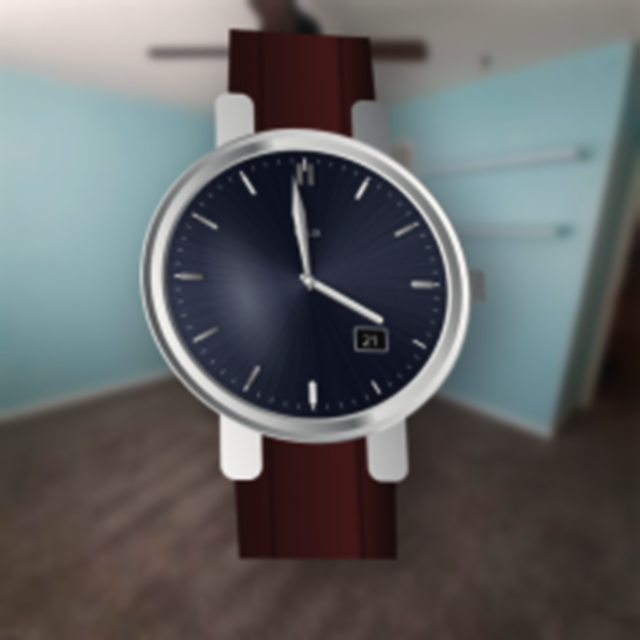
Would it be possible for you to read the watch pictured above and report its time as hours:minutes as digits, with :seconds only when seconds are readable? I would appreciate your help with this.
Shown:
3:59
